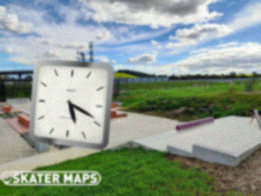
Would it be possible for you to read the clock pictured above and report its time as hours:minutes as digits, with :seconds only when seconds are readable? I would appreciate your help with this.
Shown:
5:19
